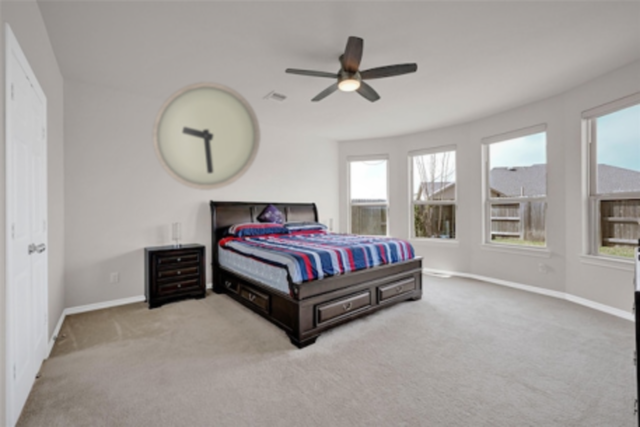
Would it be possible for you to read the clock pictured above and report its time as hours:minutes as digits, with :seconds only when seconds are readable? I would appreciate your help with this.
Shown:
9:29
